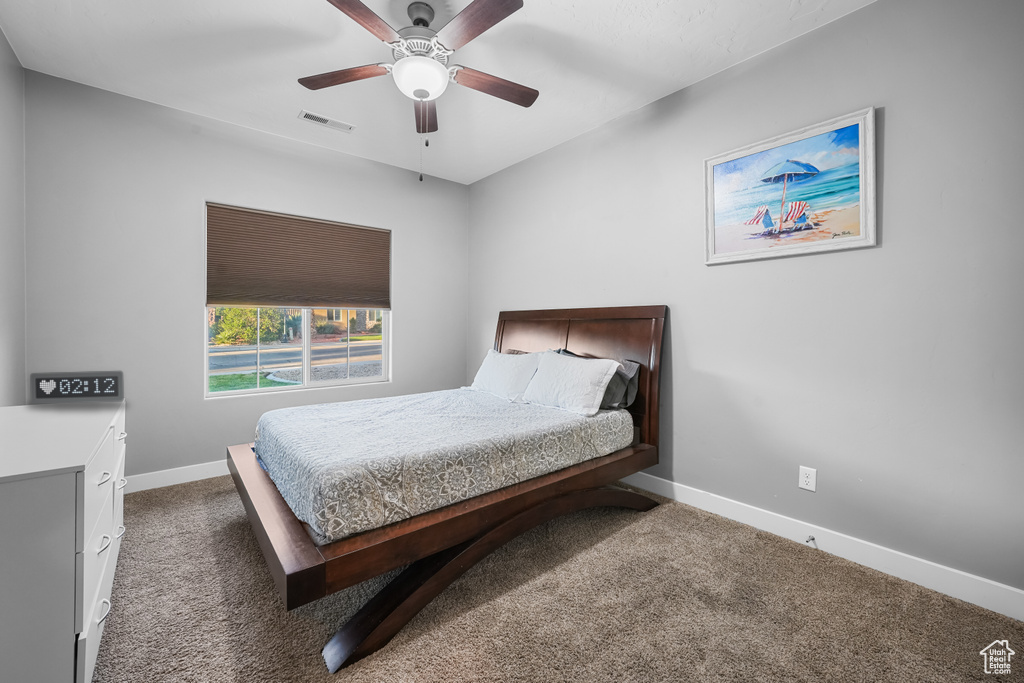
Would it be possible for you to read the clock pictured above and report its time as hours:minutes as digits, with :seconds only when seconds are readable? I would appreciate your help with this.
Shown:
2:12
